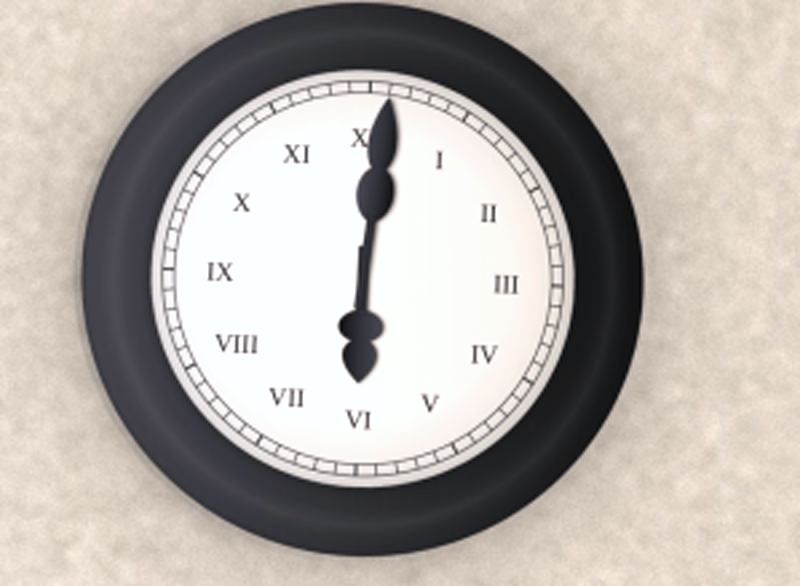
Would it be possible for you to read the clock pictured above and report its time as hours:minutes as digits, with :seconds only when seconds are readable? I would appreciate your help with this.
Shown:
6:01
